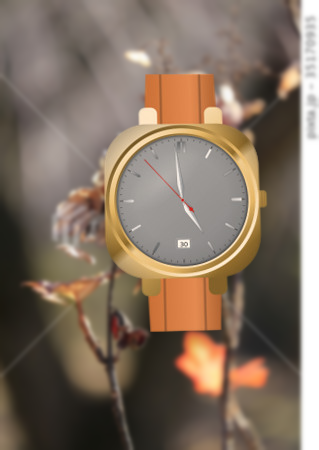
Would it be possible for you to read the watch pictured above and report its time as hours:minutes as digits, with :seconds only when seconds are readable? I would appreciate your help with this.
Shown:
4:58:53
